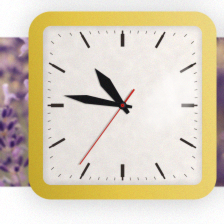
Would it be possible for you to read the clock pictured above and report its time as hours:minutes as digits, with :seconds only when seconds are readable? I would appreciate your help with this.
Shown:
10:46:36
